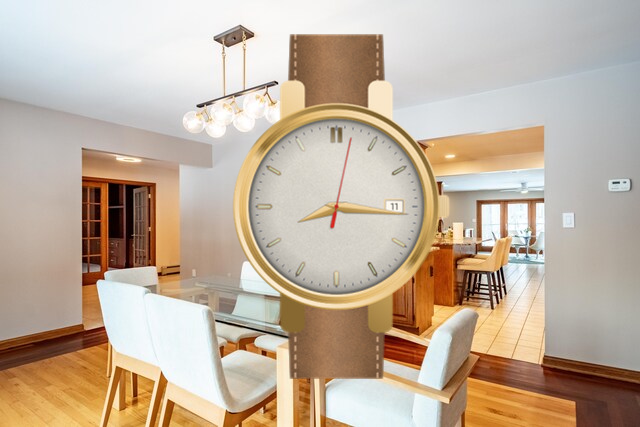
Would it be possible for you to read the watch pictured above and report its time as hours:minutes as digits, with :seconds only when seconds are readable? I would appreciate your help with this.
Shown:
8:16:02
